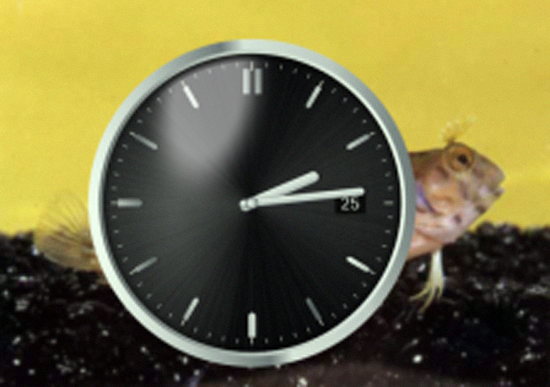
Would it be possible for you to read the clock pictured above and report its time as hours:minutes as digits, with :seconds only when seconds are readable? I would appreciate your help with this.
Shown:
2:14
